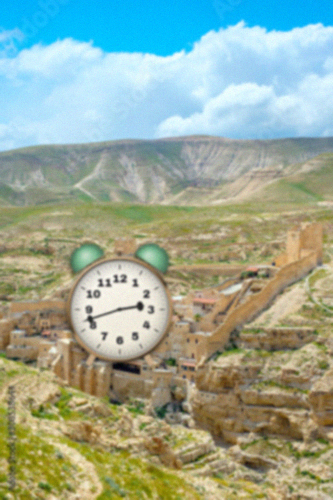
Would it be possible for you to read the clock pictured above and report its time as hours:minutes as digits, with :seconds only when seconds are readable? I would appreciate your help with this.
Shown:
2:42
